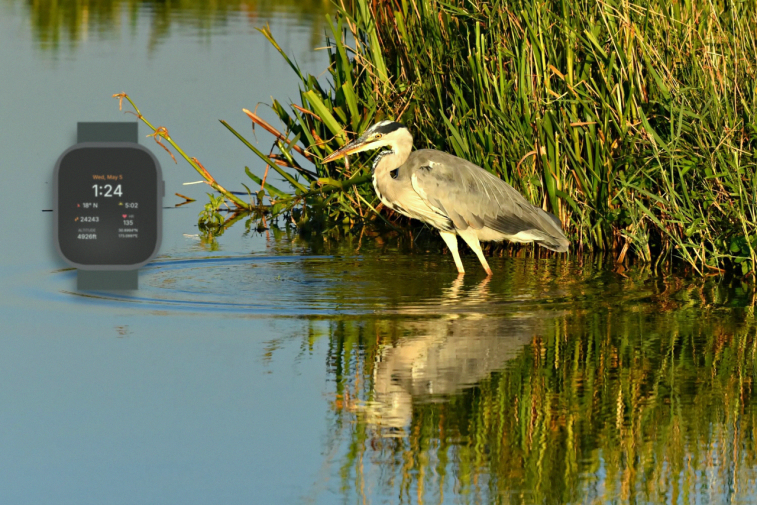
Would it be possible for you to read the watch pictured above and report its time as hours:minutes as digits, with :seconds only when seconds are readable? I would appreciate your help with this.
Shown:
1:24
